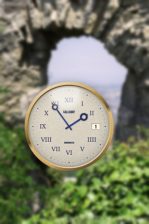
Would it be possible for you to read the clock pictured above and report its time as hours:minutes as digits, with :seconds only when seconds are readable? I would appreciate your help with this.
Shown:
1:54
